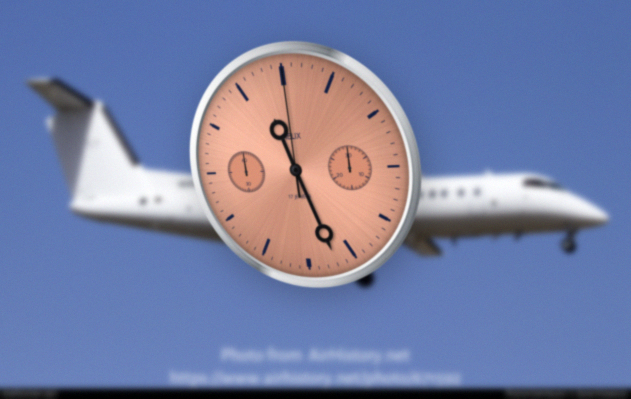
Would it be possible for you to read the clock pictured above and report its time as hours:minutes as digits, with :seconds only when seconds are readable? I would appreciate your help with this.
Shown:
11:27
